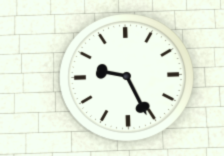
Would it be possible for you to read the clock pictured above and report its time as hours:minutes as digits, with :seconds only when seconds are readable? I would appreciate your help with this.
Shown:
9:26
